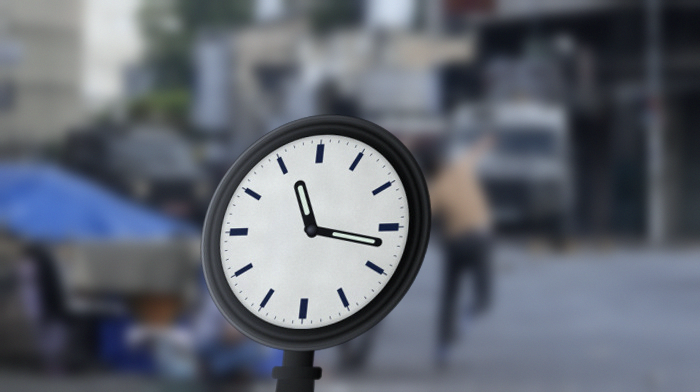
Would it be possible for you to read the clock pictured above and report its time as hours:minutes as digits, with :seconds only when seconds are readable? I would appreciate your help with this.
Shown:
11:17
